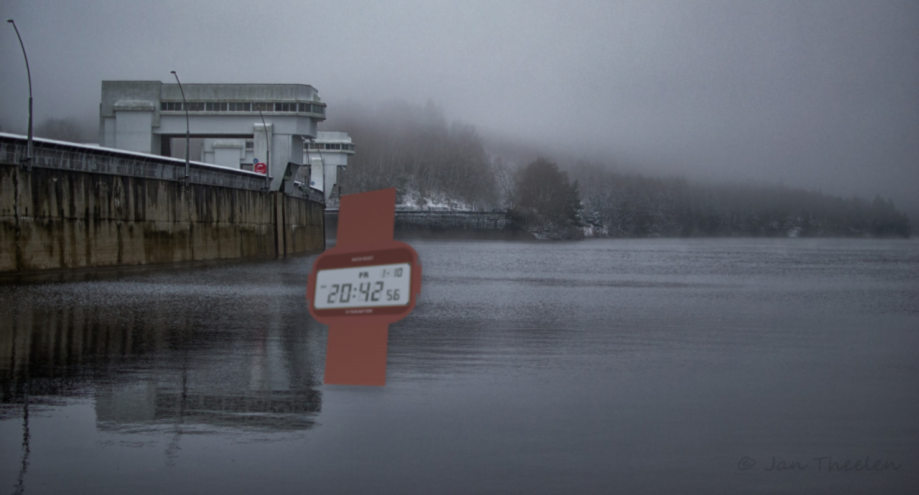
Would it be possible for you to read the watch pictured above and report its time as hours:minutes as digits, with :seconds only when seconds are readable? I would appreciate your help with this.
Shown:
20:42
